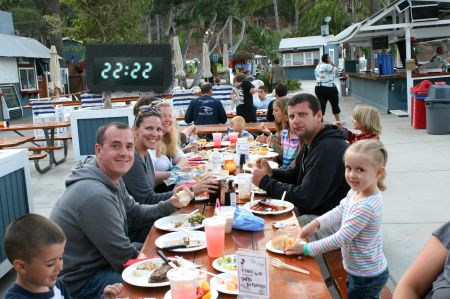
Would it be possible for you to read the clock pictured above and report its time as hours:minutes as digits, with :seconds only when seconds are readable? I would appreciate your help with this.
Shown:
22:22
